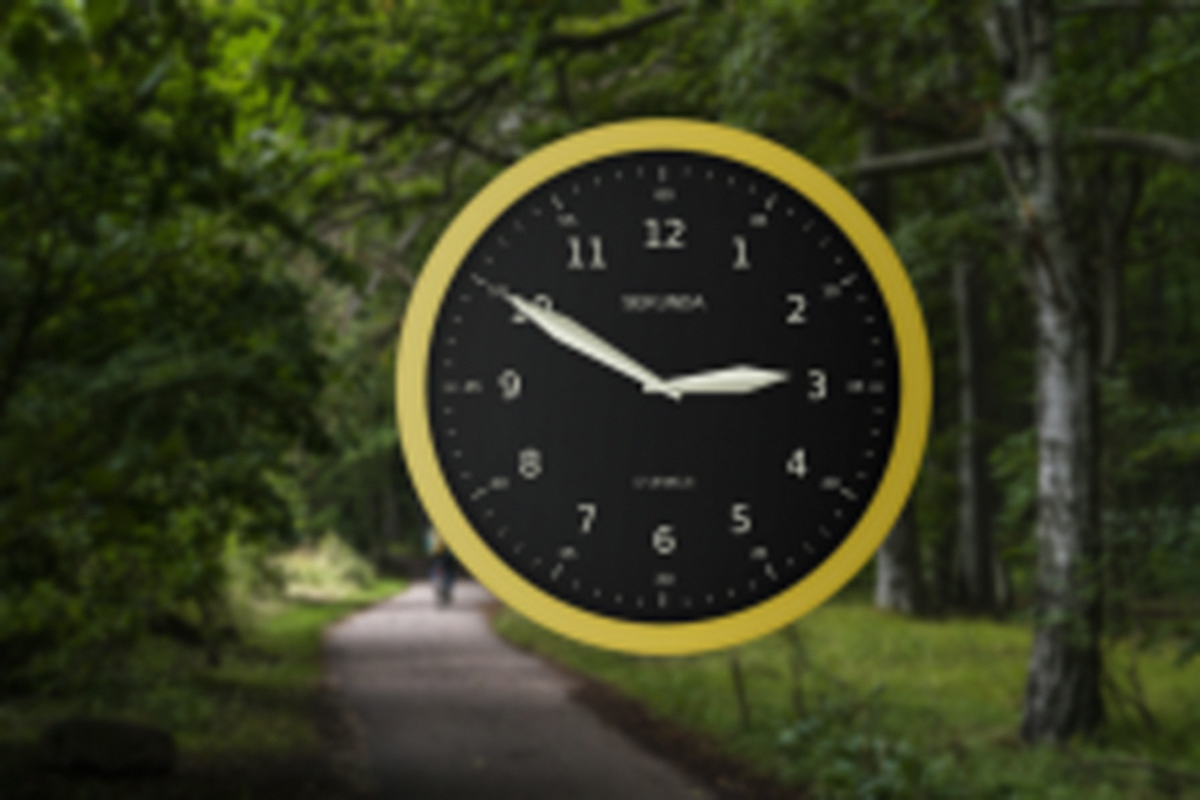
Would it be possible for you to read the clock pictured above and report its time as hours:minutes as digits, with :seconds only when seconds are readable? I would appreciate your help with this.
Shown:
2:50
